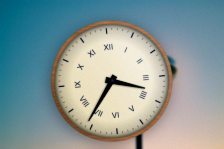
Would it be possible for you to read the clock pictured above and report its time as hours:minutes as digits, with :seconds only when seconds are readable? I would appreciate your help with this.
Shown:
3:36
